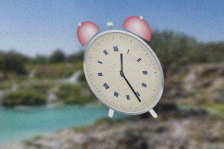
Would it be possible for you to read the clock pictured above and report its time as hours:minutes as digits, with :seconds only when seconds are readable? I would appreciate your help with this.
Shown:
12:26
